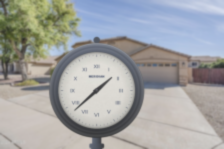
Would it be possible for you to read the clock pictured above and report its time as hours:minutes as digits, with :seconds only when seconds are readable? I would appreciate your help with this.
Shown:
1:38
